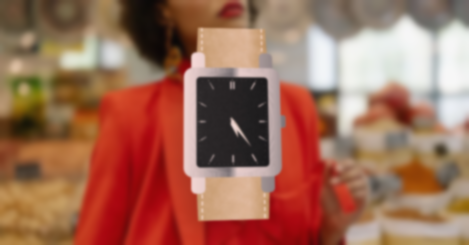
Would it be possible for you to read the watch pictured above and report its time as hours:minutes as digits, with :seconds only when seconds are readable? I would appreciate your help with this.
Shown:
5:24
